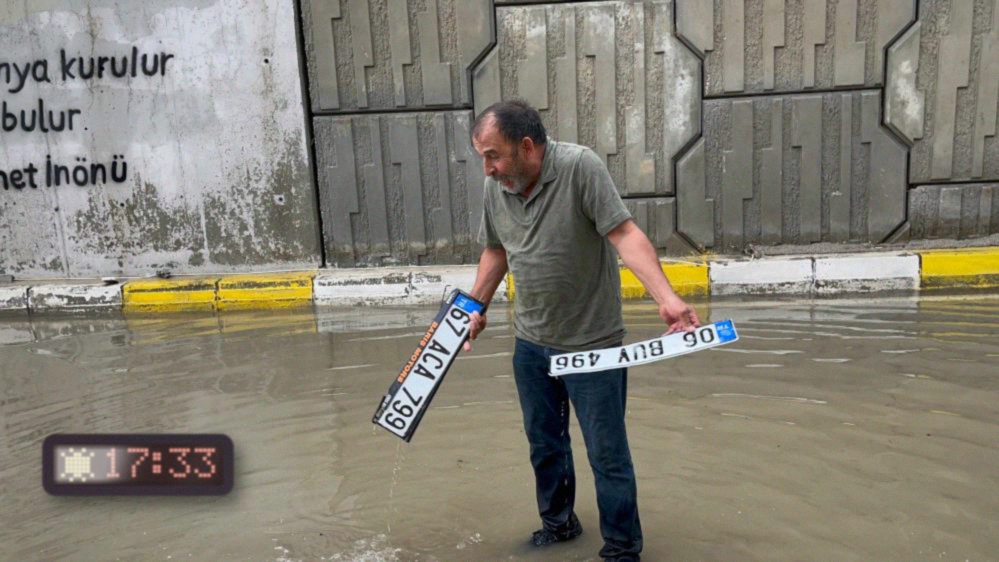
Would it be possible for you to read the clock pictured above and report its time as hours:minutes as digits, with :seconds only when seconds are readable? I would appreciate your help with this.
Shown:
17:33
